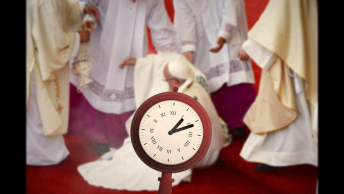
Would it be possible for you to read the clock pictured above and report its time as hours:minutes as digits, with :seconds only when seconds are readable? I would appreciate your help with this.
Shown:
1:11
